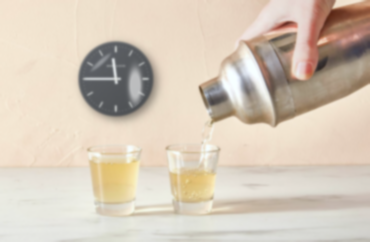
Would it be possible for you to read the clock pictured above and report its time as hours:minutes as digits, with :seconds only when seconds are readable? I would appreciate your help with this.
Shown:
11:45
